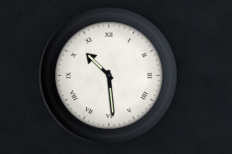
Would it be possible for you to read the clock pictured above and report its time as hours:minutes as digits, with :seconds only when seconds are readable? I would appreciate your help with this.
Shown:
10:29
